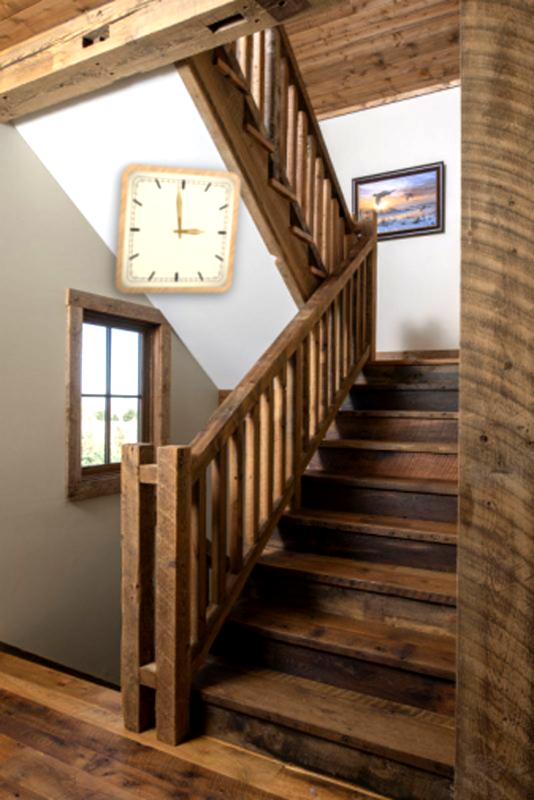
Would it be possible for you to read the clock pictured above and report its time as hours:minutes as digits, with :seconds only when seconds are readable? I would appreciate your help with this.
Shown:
2:59
